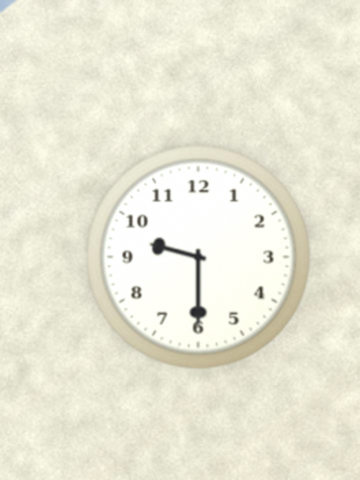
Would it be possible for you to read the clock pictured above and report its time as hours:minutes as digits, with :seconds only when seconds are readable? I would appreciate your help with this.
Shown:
9:30
